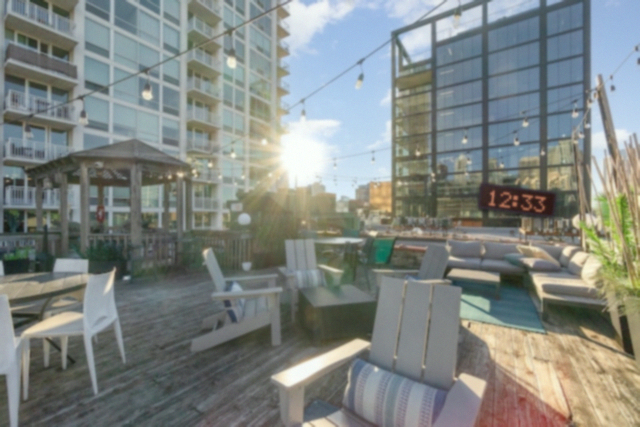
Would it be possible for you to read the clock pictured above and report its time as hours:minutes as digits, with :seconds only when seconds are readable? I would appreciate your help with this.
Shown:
12:33
